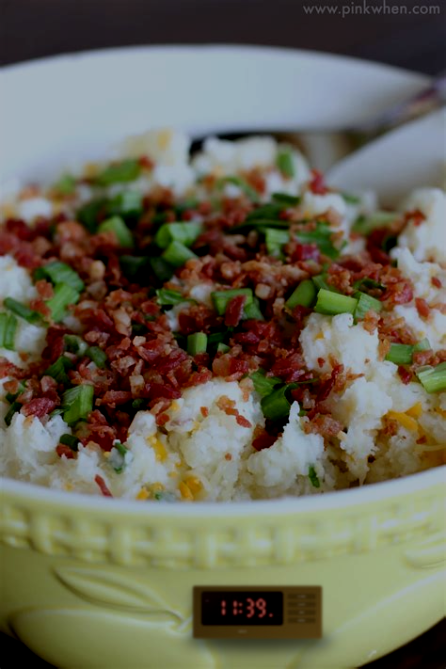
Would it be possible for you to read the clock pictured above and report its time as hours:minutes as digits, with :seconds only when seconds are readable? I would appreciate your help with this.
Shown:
11:39
